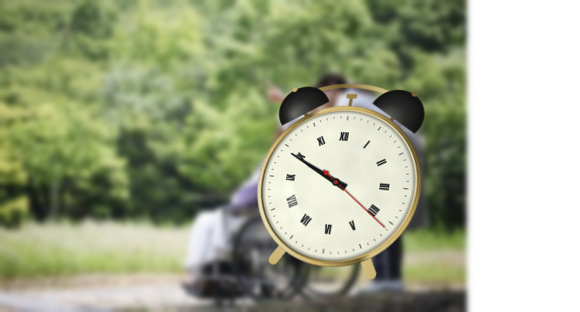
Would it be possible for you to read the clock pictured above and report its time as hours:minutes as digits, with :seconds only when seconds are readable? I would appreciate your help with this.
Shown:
9:49:21
